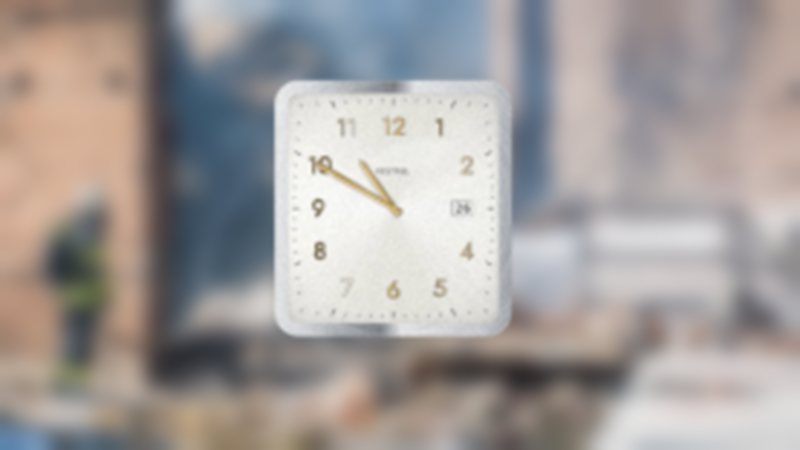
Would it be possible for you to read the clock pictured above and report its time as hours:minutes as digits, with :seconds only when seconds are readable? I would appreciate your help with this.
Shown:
10:50
